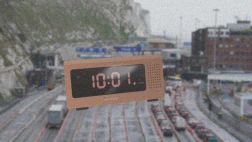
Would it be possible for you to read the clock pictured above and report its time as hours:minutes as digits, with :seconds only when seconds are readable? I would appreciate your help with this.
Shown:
10:01
